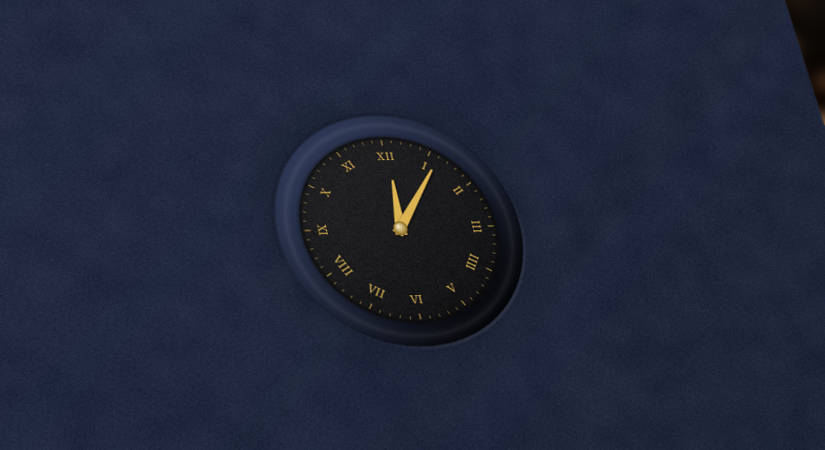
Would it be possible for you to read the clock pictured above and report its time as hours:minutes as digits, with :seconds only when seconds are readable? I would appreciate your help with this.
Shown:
12:06
